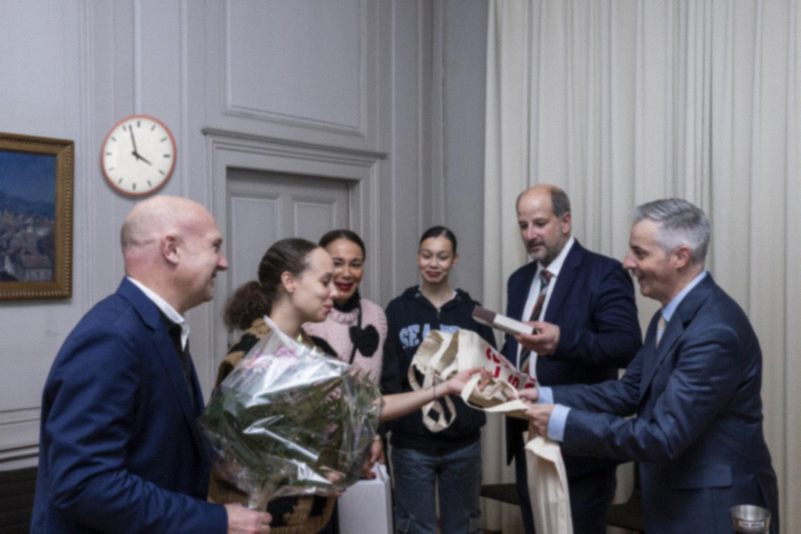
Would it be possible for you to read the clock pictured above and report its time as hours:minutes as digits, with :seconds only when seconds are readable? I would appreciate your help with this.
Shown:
3:57
